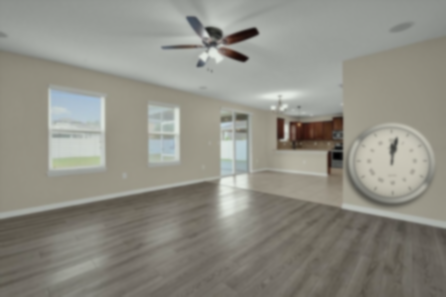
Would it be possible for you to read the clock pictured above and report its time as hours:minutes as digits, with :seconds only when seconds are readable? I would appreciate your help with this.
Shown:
12:02
